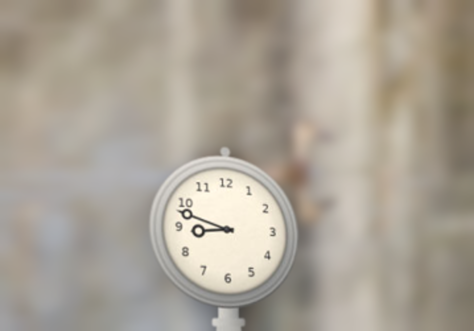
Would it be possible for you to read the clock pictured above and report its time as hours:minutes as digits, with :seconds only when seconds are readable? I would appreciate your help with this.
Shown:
8:48
